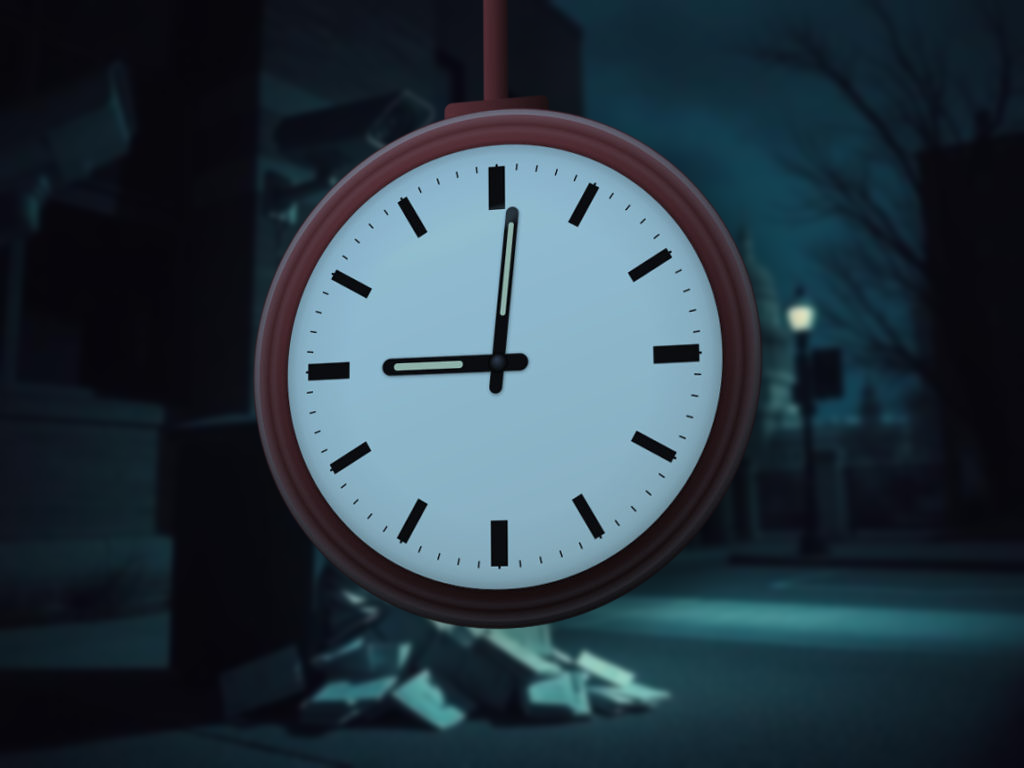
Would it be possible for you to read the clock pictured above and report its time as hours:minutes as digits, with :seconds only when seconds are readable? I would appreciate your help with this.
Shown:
9:01
